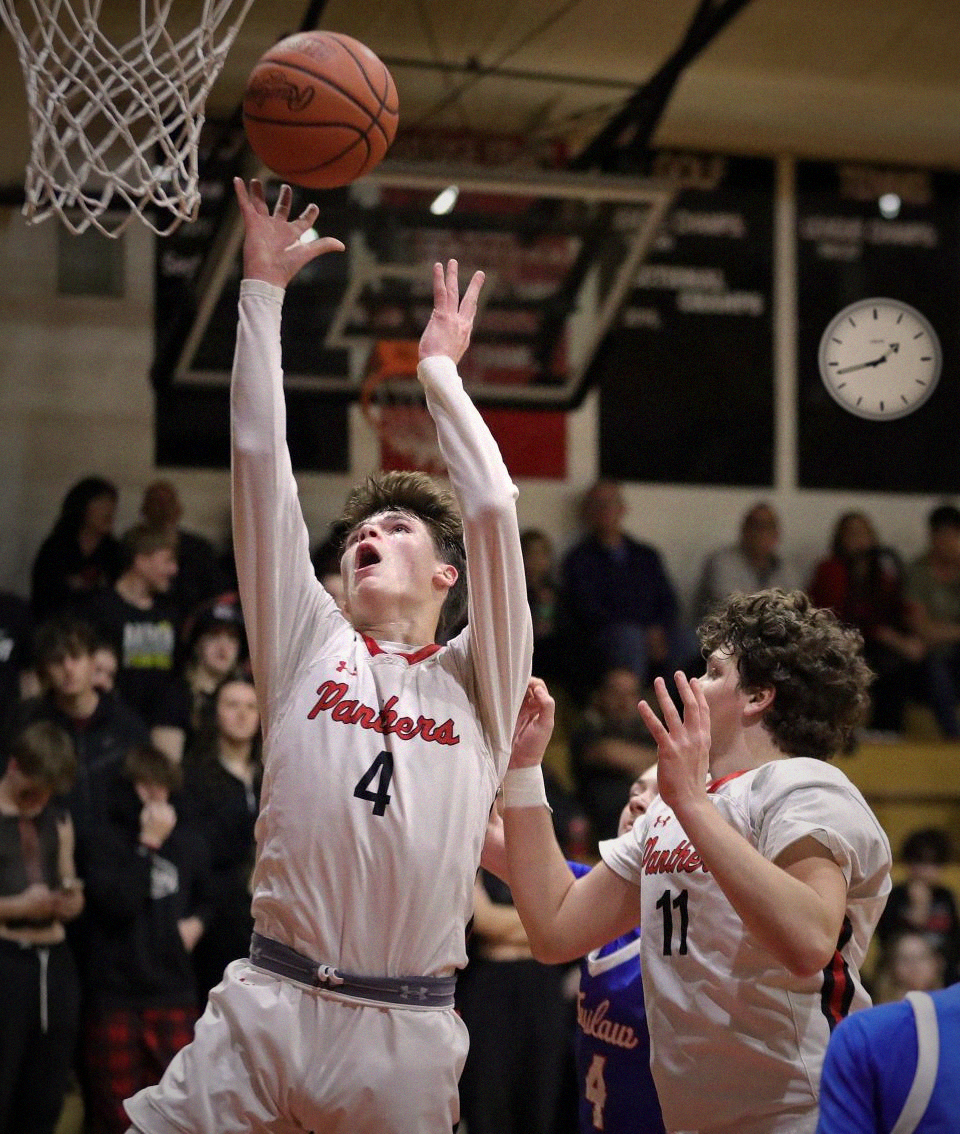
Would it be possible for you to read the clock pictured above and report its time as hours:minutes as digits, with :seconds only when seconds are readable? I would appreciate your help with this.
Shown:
1:43
